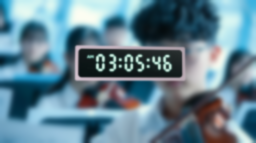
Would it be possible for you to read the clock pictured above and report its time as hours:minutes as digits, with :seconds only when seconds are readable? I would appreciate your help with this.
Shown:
3:05:46
